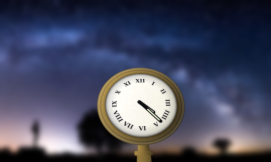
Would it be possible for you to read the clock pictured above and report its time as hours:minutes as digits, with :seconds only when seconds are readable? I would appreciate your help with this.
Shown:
4:23
